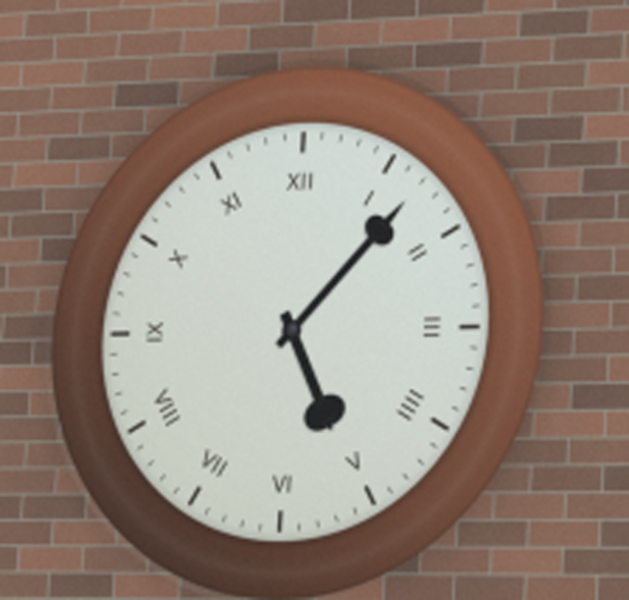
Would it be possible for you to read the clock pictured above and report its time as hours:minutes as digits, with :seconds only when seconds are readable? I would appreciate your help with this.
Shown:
5:07
